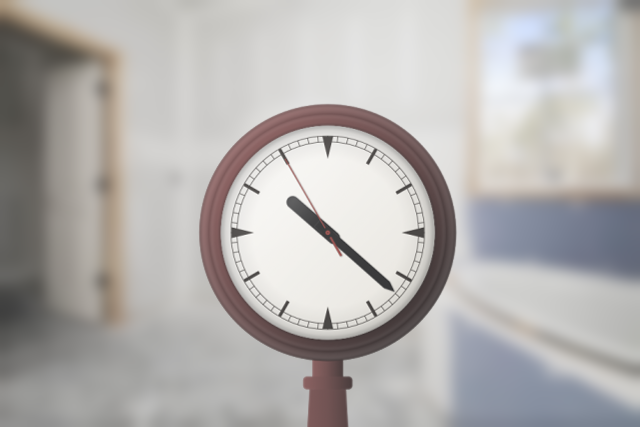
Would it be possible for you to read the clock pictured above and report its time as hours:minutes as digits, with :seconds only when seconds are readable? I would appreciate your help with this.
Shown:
10:21:55
